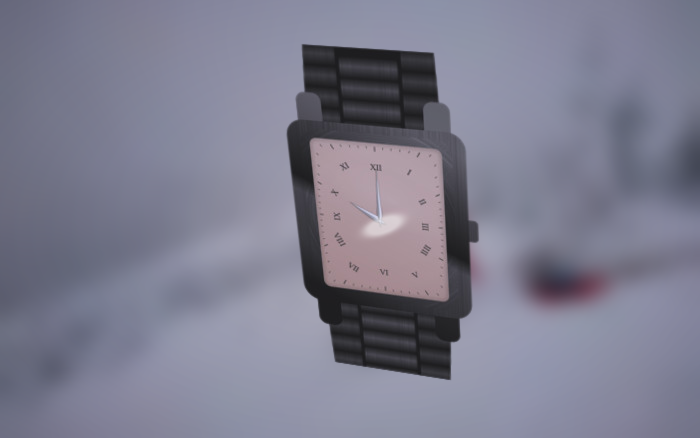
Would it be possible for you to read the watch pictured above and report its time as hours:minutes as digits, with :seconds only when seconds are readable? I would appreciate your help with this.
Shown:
10:00
